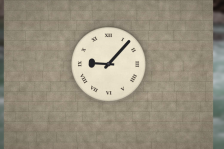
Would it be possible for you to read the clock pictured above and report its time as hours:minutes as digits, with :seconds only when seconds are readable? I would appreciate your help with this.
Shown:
9:07
